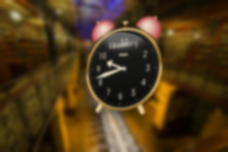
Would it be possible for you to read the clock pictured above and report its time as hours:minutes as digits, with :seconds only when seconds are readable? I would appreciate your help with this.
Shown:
9:42
